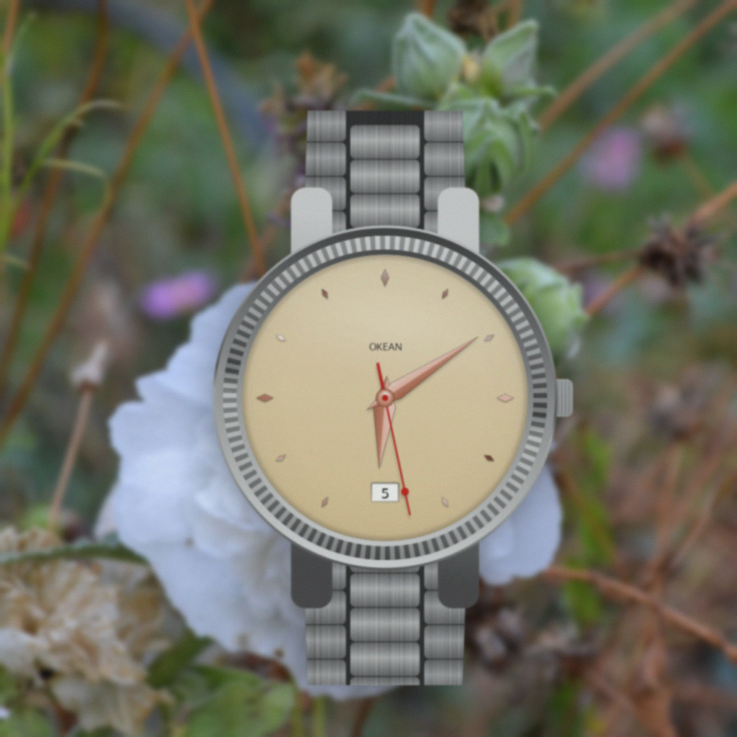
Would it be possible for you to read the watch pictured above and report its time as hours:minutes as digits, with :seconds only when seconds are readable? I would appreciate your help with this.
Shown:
6:09:28
